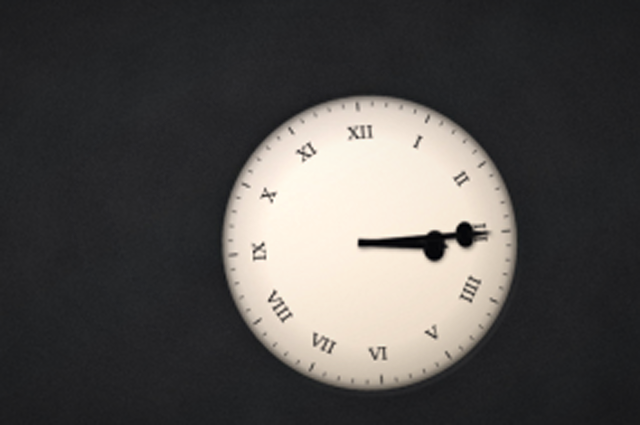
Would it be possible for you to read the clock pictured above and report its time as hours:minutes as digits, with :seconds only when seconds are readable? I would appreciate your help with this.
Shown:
3:15
